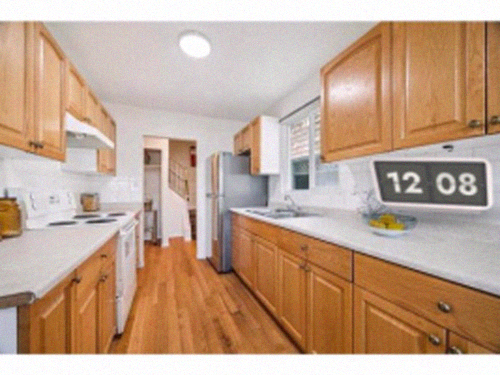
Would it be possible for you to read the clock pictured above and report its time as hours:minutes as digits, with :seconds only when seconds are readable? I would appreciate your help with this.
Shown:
12:08
